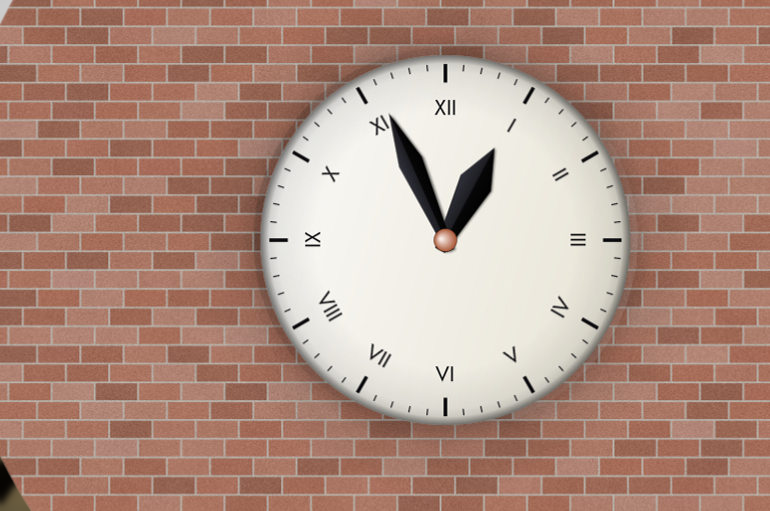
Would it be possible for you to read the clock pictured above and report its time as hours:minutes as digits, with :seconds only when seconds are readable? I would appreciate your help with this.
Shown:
12:56
